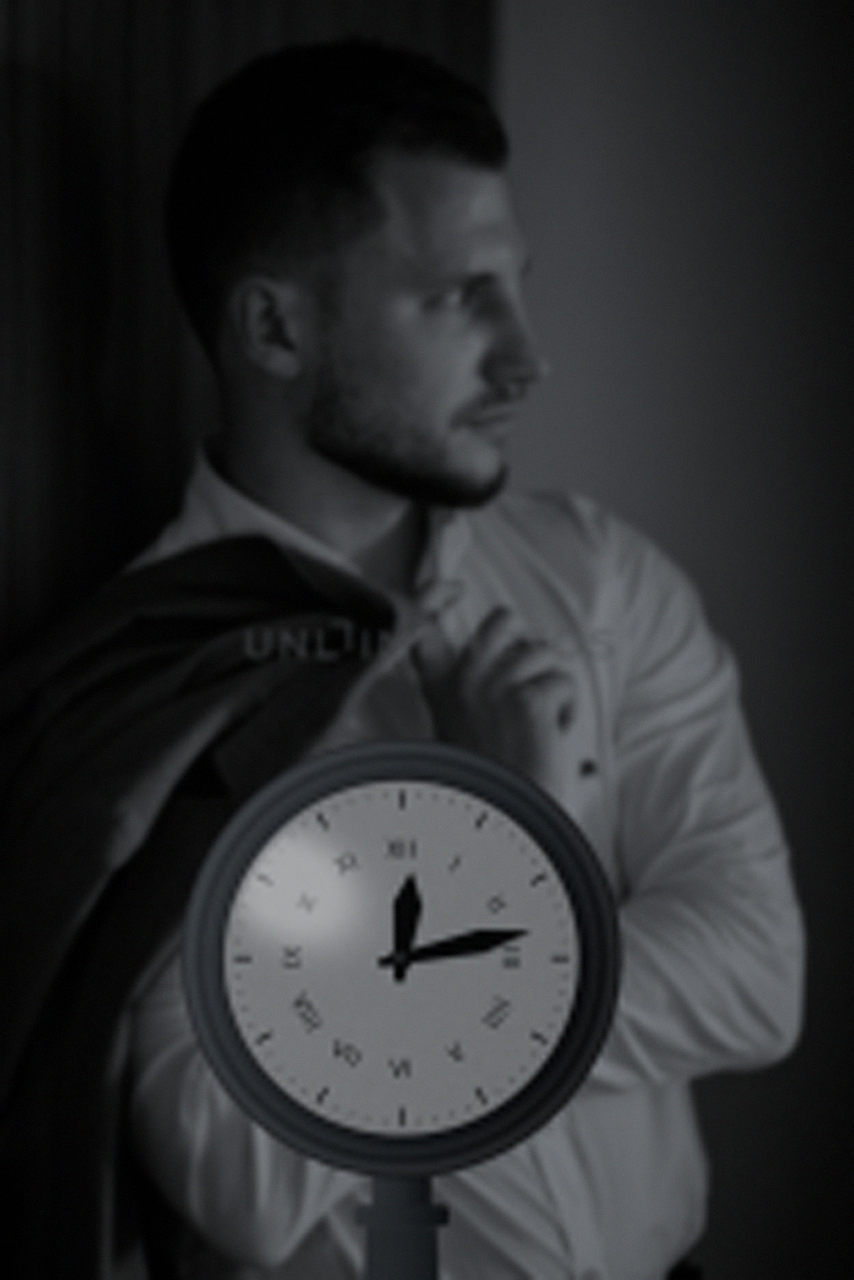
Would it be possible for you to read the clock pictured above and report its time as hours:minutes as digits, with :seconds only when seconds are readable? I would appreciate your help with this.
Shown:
12:13
